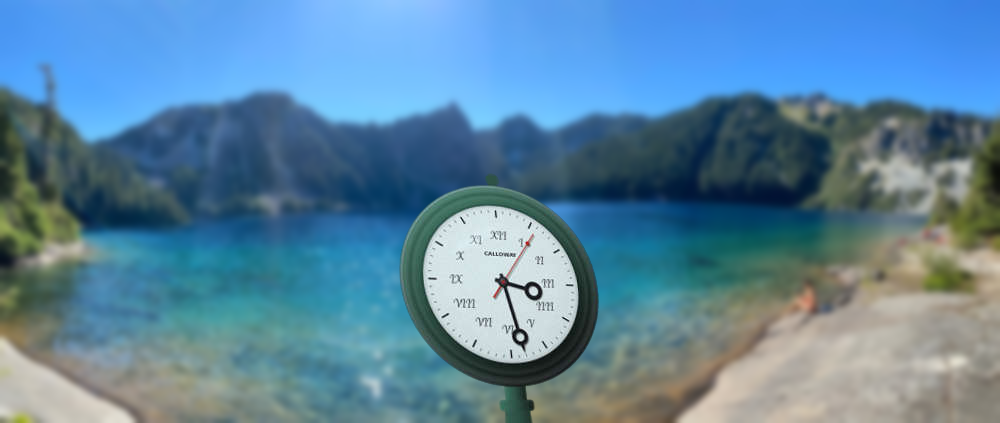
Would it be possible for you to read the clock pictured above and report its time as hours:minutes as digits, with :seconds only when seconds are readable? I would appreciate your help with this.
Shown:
3:28:06
